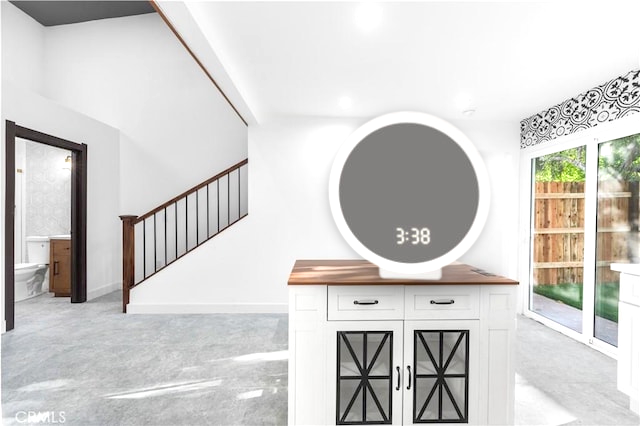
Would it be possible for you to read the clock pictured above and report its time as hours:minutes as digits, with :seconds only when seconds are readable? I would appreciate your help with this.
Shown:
3:38
